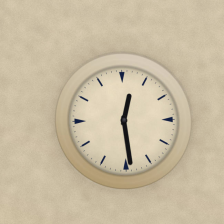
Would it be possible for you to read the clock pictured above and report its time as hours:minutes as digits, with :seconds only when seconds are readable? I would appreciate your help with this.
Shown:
12:29
